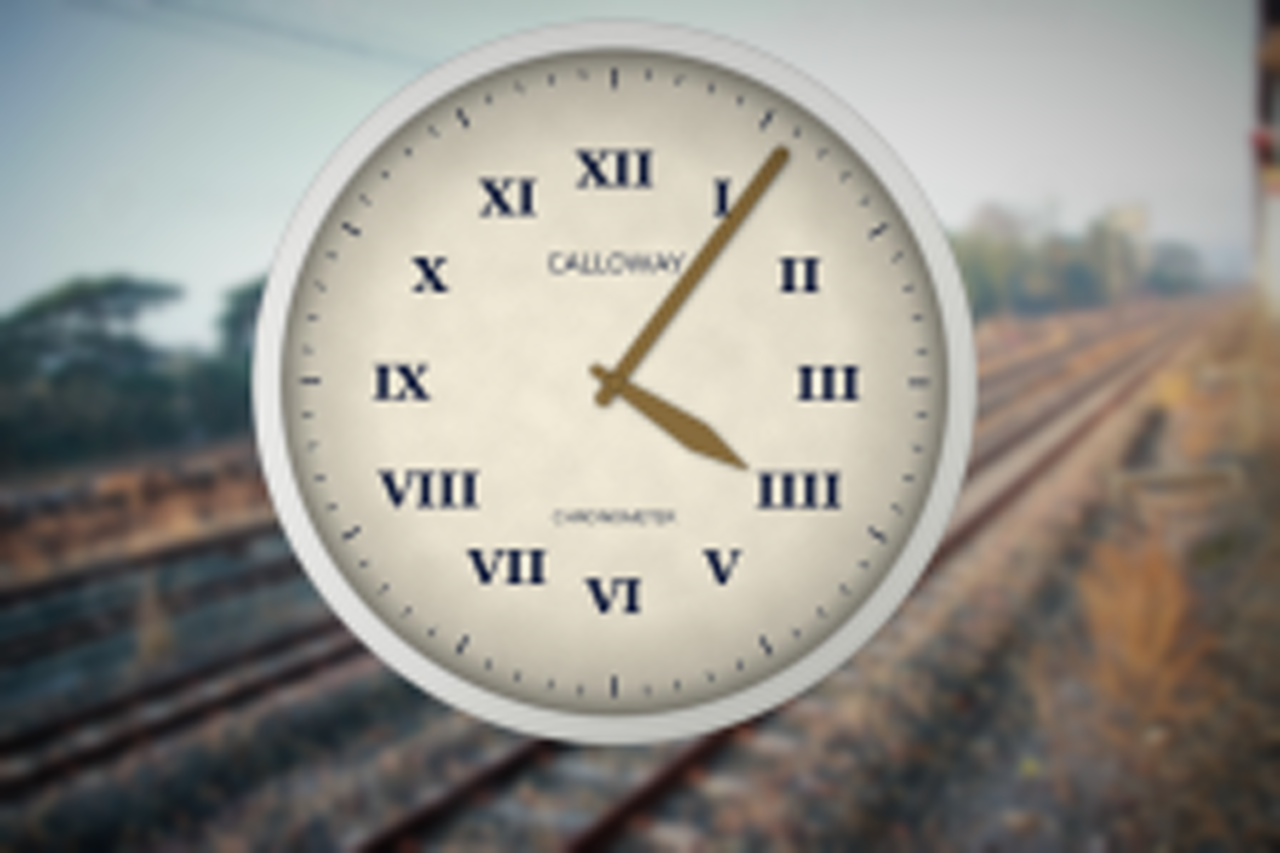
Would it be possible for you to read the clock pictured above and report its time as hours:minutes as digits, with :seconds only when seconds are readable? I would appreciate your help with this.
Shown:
4:06
